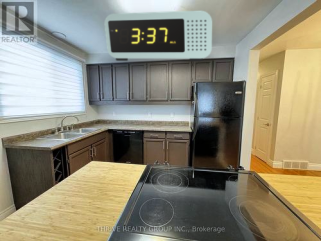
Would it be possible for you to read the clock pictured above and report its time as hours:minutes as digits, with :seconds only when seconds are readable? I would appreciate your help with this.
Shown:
3:37
